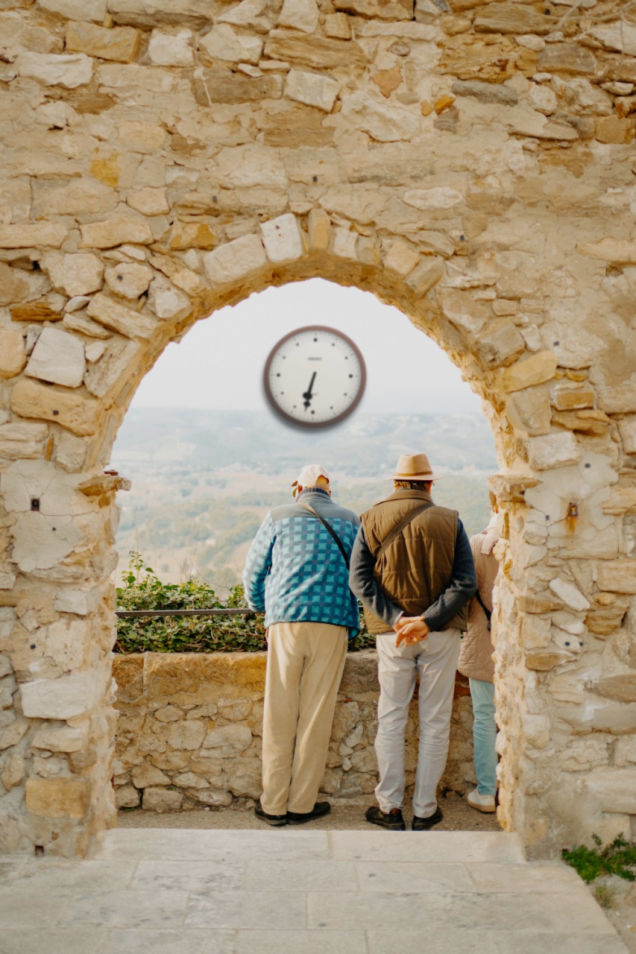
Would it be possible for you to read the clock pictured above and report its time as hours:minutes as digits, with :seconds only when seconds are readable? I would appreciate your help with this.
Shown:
6:32
